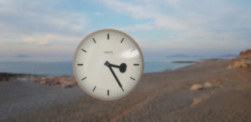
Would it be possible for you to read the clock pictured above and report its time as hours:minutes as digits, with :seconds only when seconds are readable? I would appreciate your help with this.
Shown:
3:25
